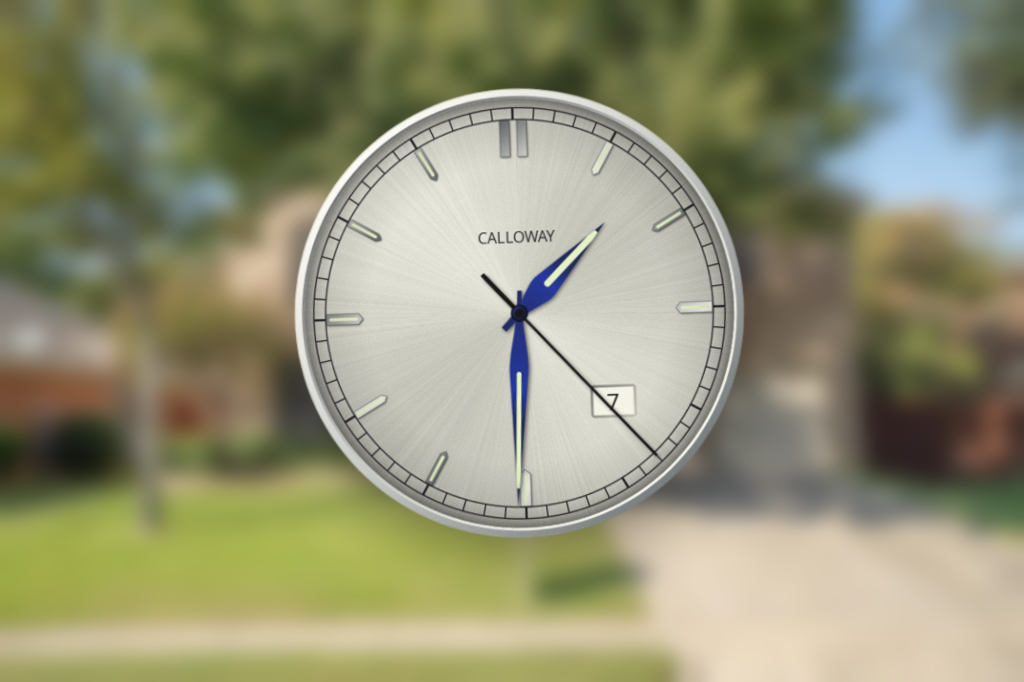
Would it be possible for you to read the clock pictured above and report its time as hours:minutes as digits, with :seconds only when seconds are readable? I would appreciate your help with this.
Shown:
1:30:23
